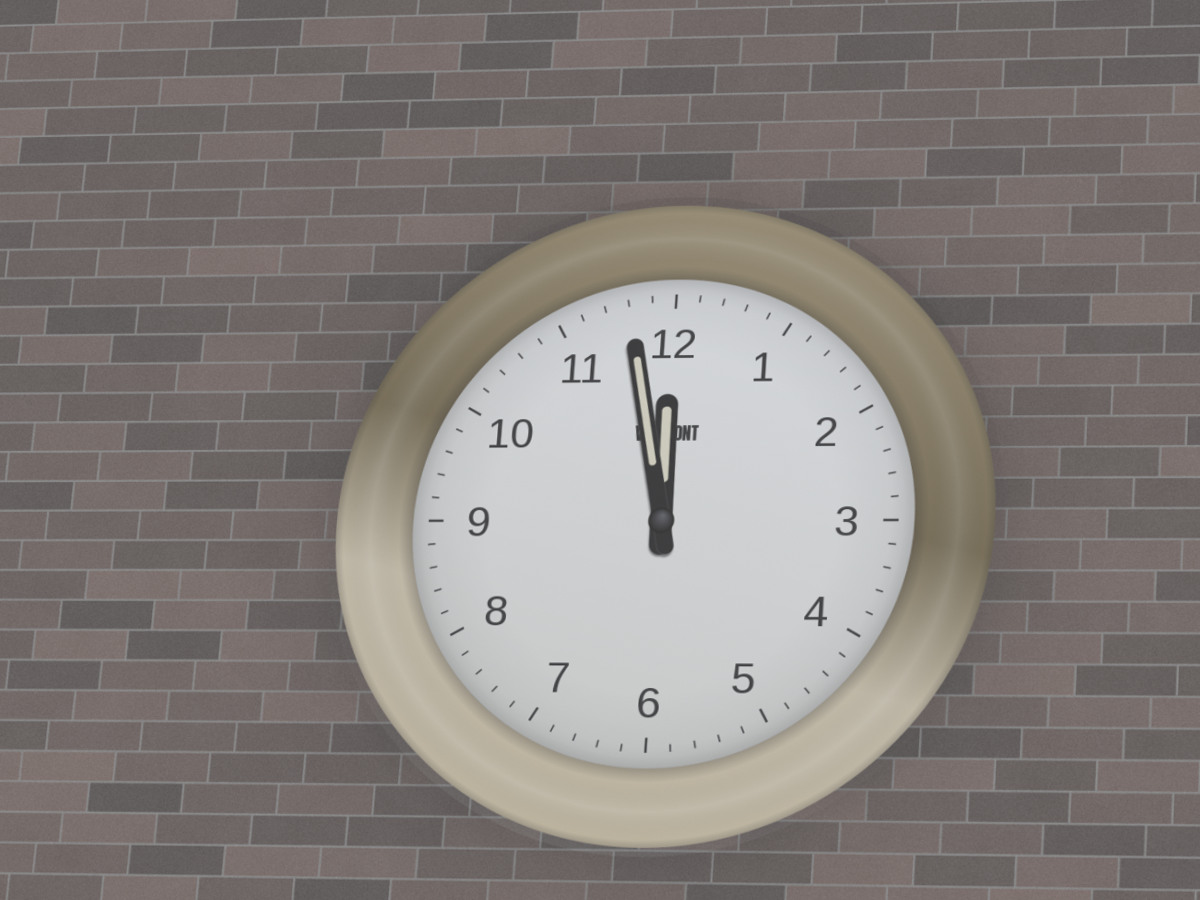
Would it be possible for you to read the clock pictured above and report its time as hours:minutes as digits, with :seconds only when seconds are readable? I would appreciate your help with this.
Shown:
11:58
